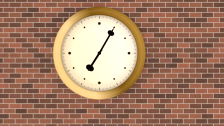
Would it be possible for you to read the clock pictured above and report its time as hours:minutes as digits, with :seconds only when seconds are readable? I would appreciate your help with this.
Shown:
7:05
